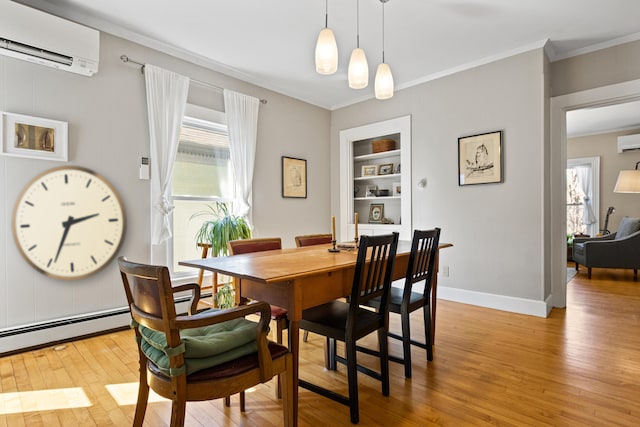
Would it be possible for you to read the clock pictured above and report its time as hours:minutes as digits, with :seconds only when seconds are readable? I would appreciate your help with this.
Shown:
2:34
